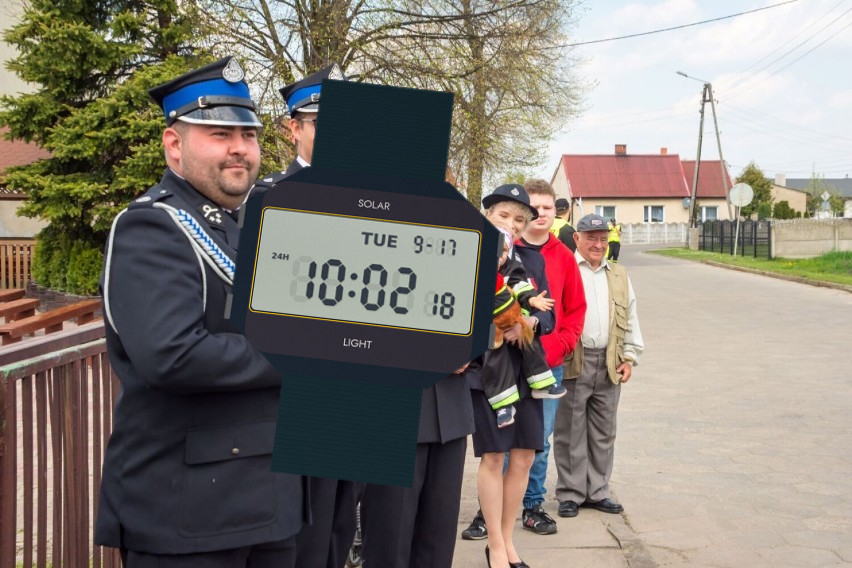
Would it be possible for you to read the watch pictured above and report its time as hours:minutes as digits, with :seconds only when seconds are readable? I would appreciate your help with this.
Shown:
10:02:18
